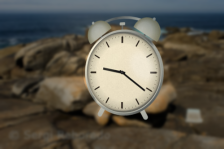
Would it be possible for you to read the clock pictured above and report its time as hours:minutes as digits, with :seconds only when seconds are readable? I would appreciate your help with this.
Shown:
9:21
